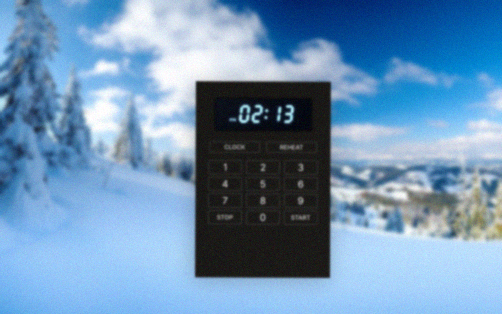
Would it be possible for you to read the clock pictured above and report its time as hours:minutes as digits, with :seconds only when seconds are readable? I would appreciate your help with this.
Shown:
2:13
